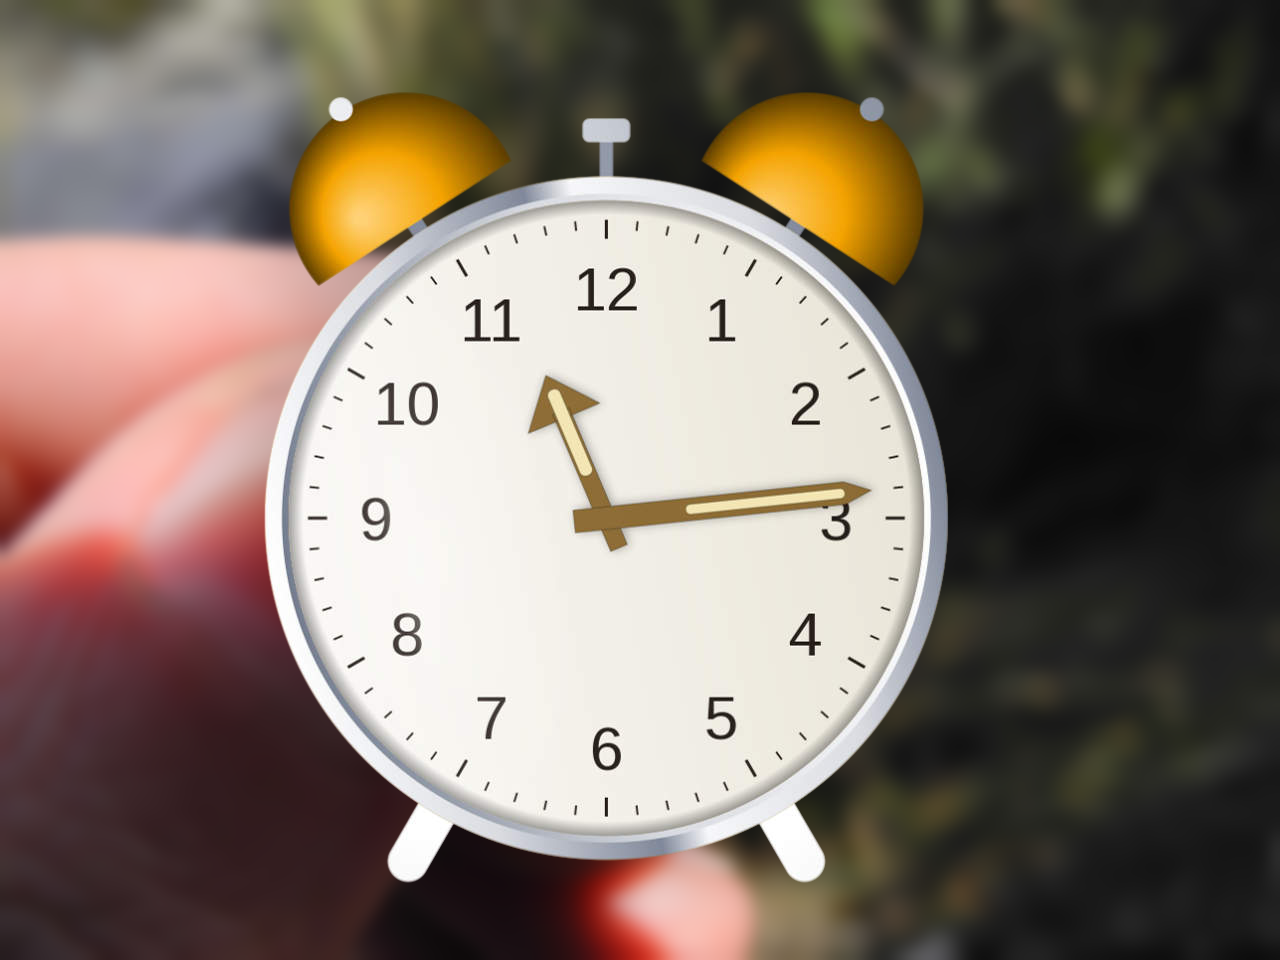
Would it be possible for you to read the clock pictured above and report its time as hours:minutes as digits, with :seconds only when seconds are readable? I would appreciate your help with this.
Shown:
11:14
